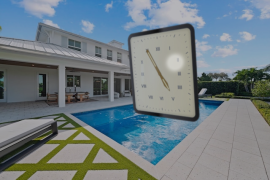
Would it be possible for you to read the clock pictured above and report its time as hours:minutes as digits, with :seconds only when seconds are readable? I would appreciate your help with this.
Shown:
4:55
